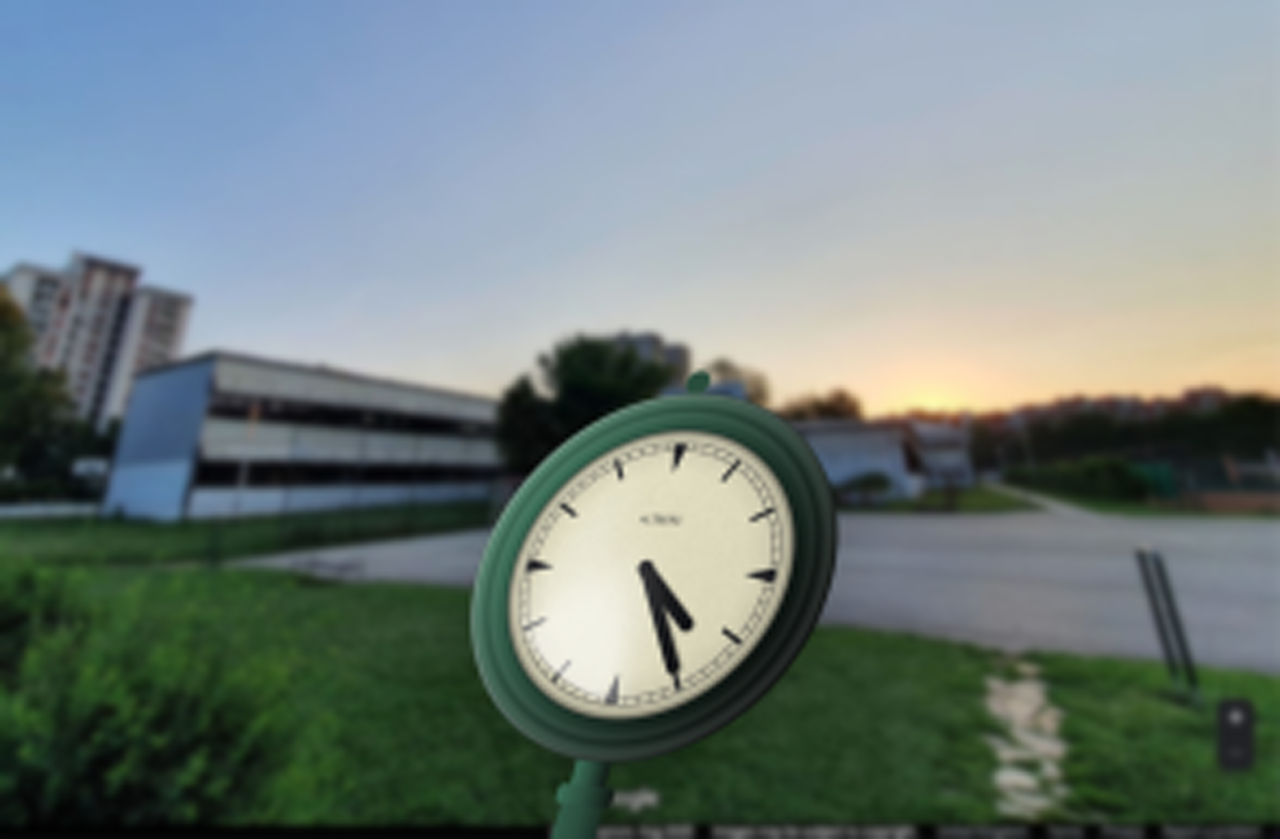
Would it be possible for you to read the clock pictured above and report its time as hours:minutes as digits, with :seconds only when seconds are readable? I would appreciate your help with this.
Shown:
4:25
